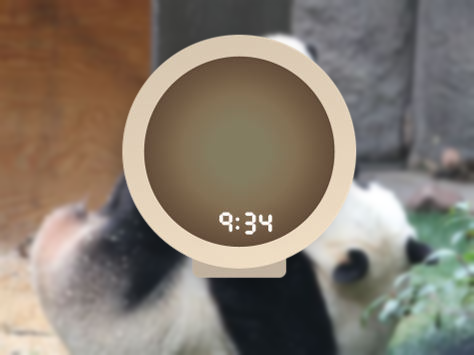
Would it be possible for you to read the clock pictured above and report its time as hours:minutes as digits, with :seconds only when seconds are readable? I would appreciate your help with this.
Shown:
9:34
